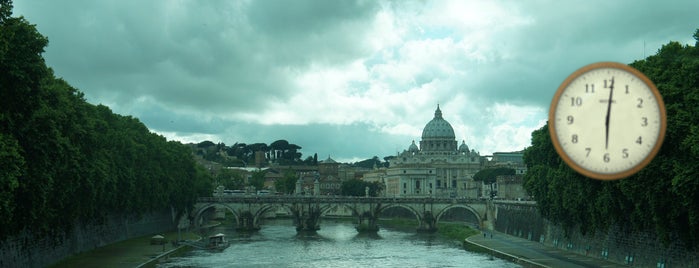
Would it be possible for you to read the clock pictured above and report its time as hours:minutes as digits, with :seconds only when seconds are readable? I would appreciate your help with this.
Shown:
6:01
